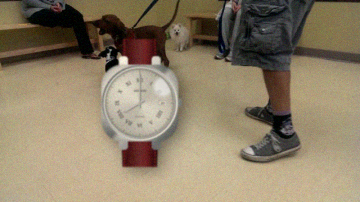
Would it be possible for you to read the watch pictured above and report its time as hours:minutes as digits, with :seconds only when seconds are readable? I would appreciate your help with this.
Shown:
8:00
